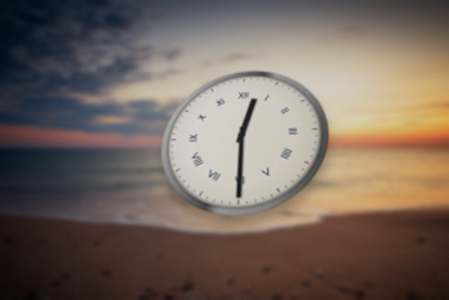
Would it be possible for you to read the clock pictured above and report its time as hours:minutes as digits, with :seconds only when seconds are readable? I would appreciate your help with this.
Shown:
12:30
